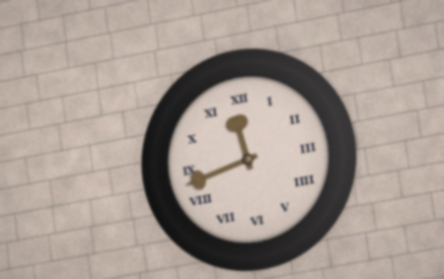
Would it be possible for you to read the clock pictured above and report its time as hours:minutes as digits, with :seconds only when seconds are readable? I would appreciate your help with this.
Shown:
11:43
